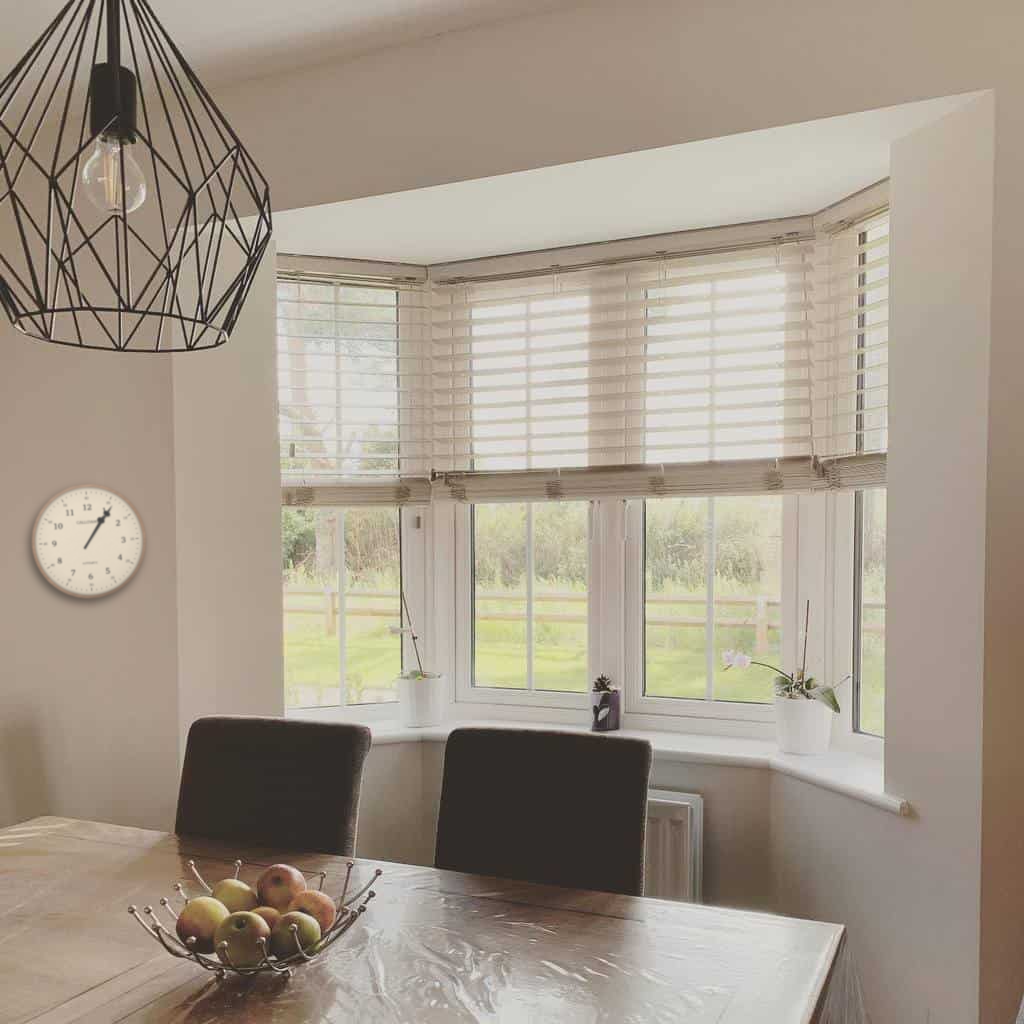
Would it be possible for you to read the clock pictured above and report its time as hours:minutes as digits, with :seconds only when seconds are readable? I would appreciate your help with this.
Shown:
1:06
